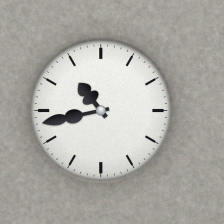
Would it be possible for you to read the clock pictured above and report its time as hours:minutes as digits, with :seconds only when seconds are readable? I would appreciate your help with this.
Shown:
10:43
